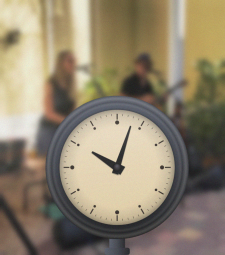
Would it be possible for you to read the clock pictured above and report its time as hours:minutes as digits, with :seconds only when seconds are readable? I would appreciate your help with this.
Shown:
10:03
